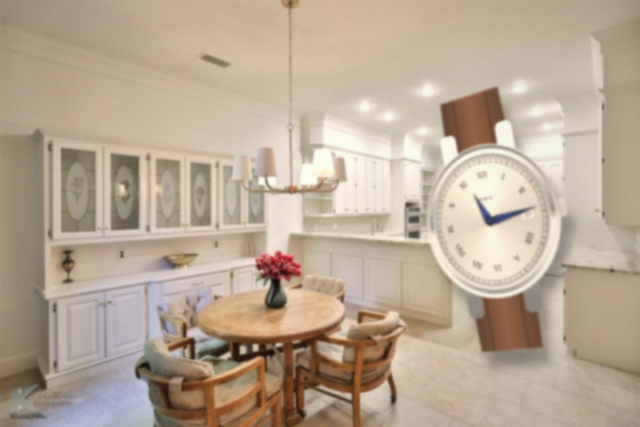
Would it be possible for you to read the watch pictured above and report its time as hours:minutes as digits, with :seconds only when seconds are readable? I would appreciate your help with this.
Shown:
11:14
